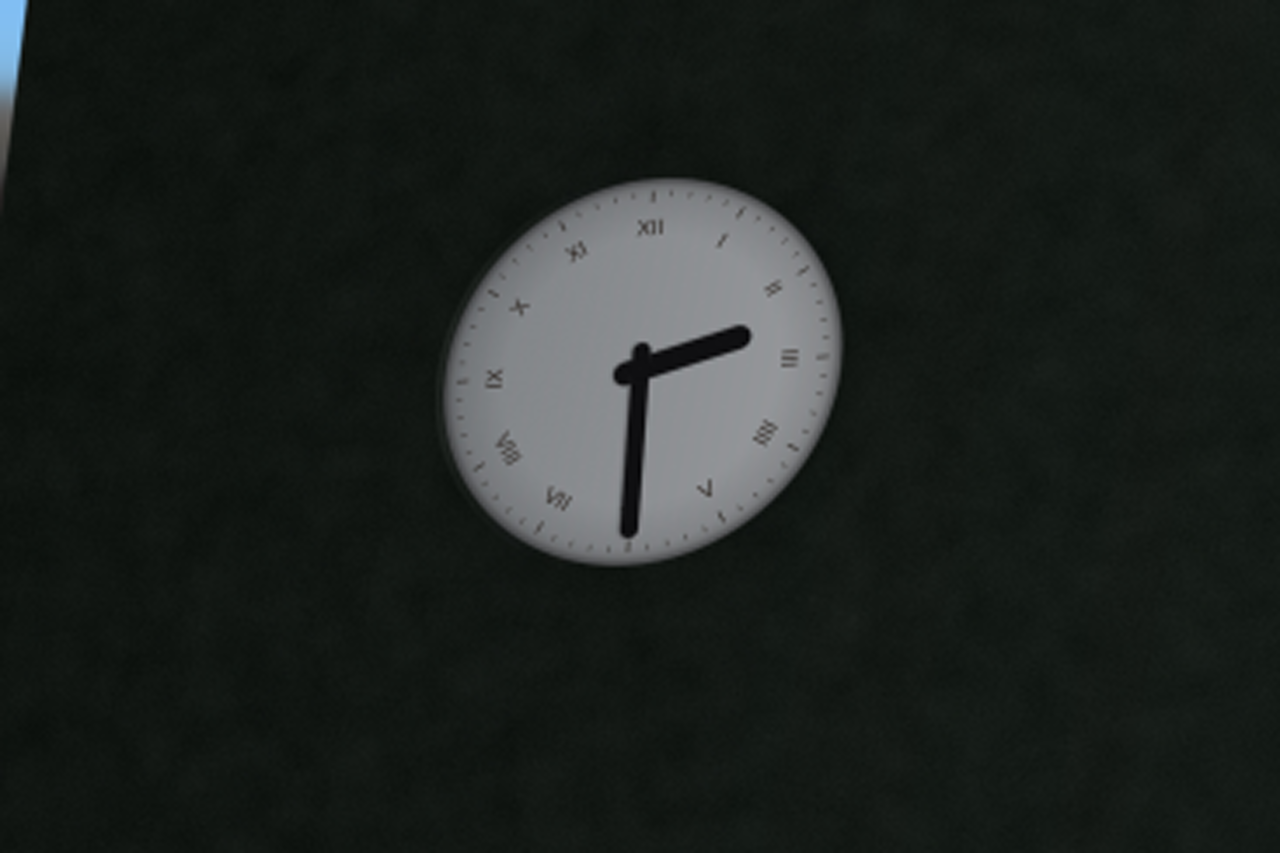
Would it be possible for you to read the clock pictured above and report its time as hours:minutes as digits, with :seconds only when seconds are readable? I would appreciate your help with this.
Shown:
2:30
